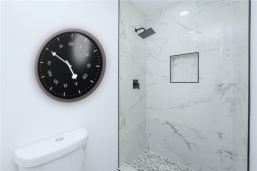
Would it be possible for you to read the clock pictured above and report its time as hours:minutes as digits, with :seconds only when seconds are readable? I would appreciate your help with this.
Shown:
4:50
